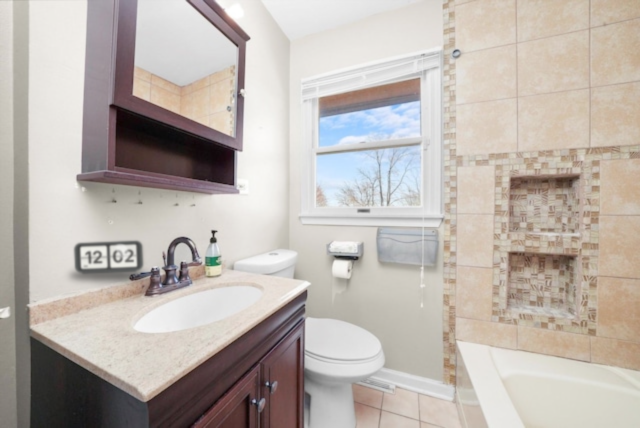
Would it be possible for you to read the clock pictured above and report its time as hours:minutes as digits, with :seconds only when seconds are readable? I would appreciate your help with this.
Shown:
12:02
